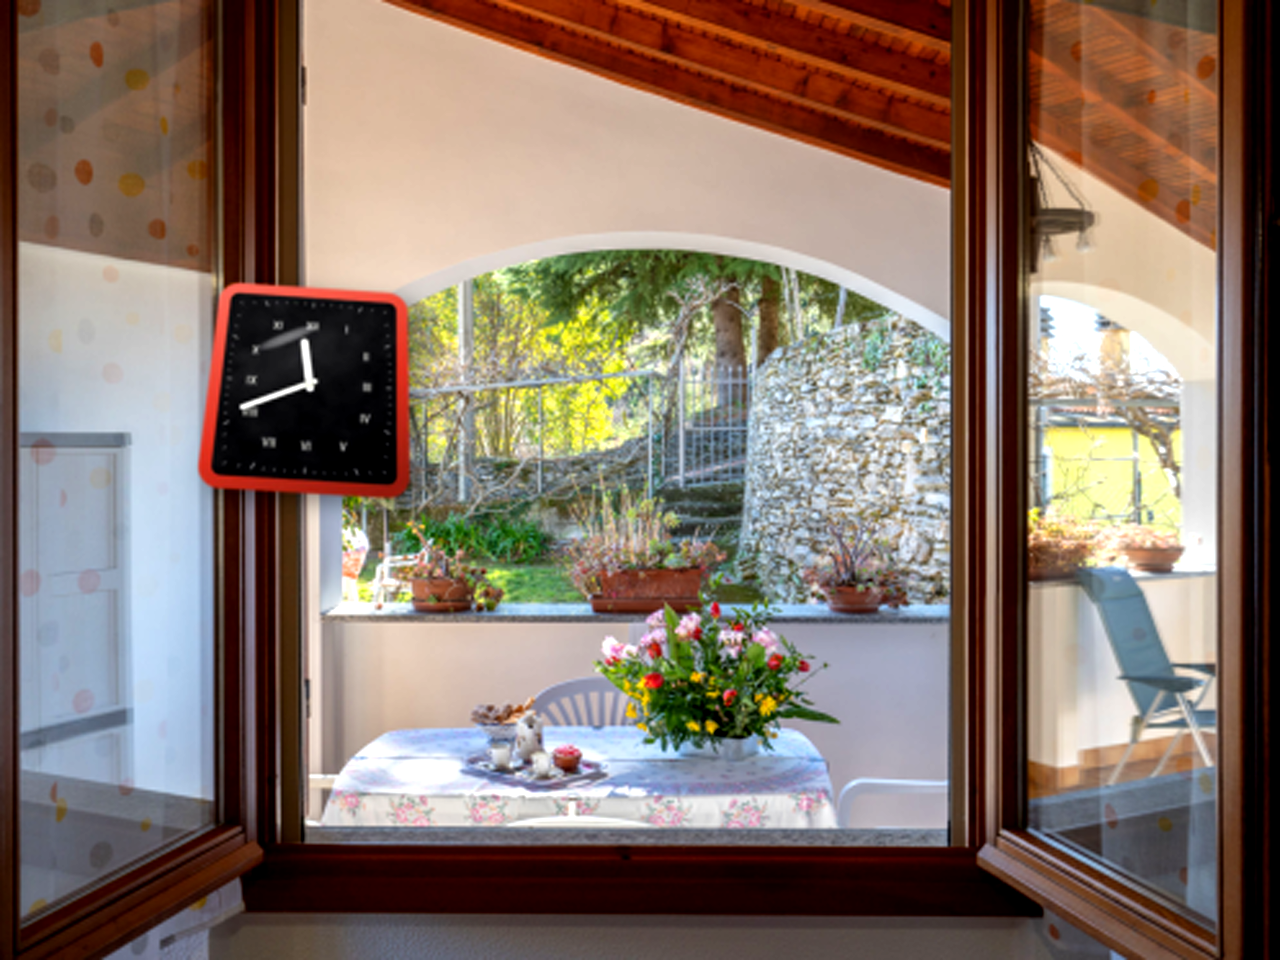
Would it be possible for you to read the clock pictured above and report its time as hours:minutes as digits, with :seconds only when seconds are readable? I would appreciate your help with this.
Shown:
11:41
